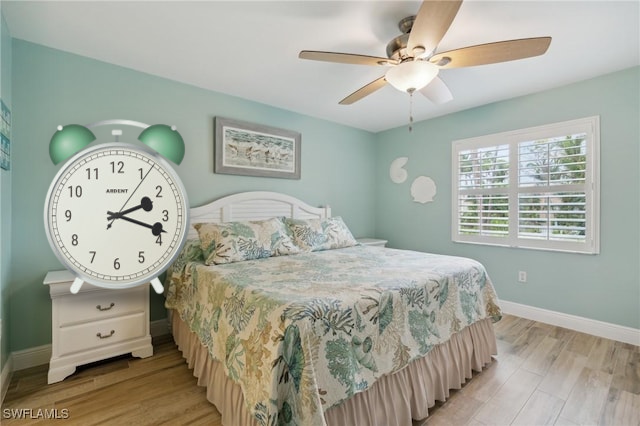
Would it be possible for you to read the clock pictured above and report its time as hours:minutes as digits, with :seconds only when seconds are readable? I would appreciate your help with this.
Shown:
2:18:06
